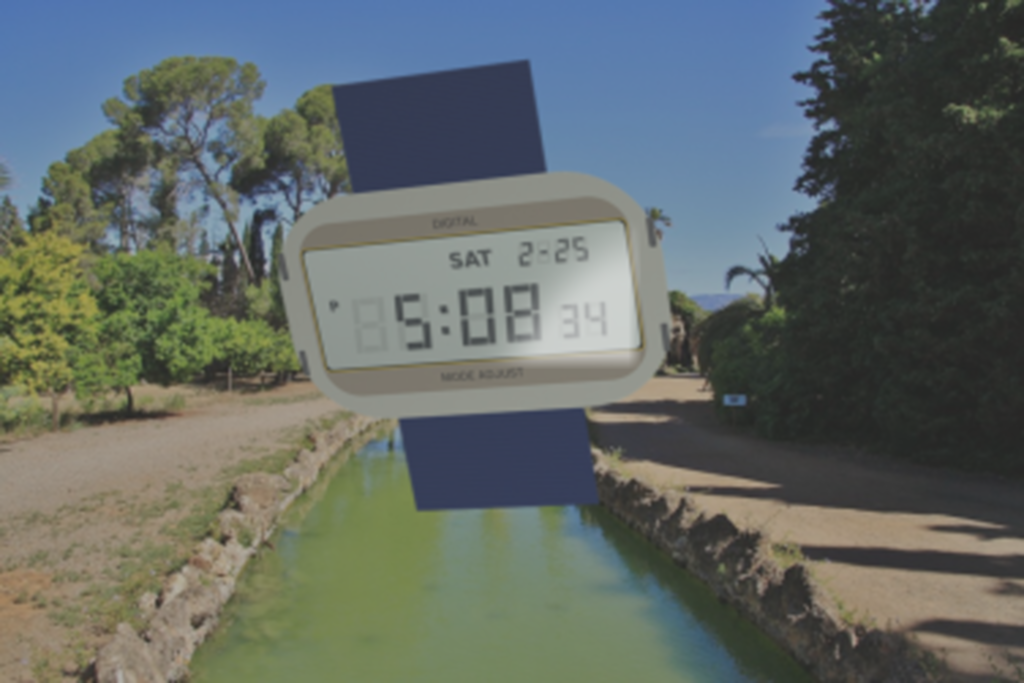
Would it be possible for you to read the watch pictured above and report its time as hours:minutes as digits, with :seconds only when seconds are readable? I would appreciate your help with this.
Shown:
5:08:34
